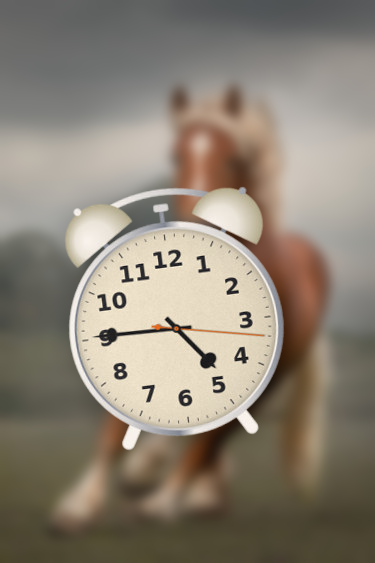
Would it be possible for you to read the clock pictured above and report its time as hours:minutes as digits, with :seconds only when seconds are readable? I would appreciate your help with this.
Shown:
4:45:17
